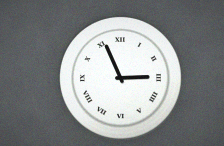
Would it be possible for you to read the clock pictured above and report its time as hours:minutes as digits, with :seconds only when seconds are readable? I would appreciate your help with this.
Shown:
2:56
